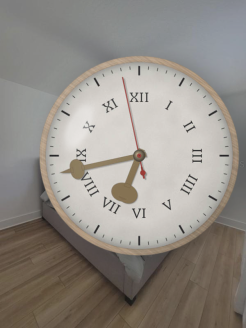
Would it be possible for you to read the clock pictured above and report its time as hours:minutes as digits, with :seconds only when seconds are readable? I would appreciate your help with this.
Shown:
6:42:58
